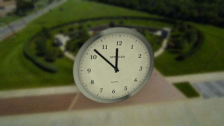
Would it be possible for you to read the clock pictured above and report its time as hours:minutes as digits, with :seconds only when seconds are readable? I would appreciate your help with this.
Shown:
11:52
